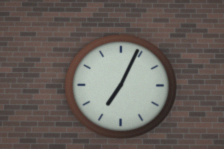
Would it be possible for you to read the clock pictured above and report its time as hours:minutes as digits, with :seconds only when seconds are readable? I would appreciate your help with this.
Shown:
7:04
